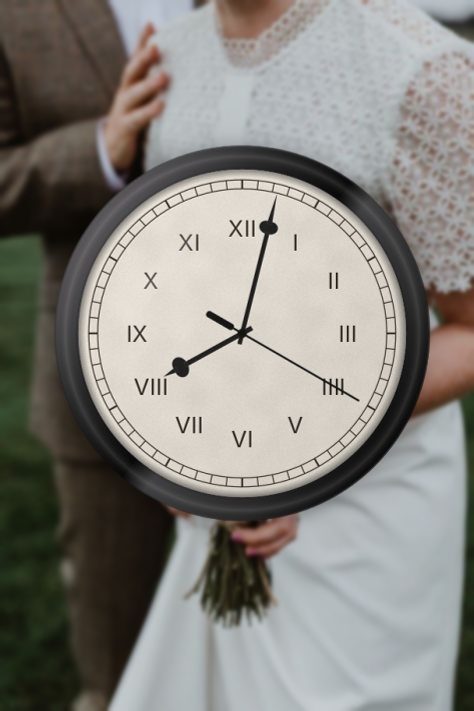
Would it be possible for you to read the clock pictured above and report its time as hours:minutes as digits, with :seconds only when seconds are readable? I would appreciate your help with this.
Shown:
8:02:20
